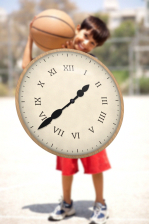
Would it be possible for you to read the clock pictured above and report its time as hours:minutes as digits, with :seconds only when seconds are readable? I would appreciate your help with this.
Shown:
1:39
